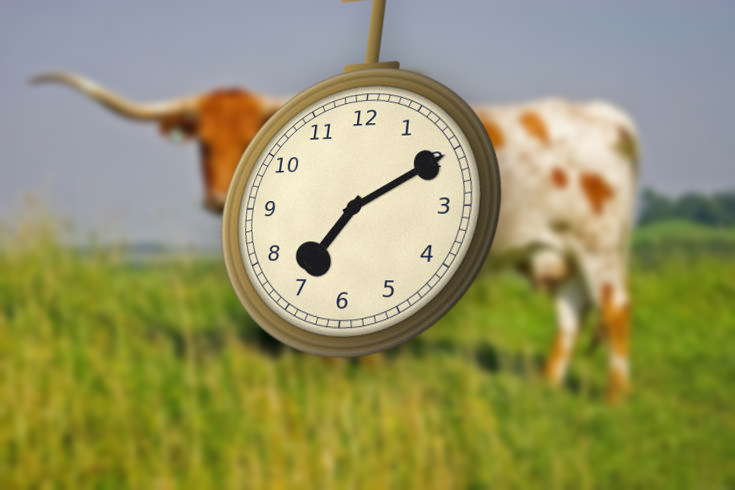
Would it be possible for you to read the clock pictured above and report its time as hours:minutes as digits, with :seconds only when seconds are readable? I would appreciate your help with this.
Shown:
7:10
